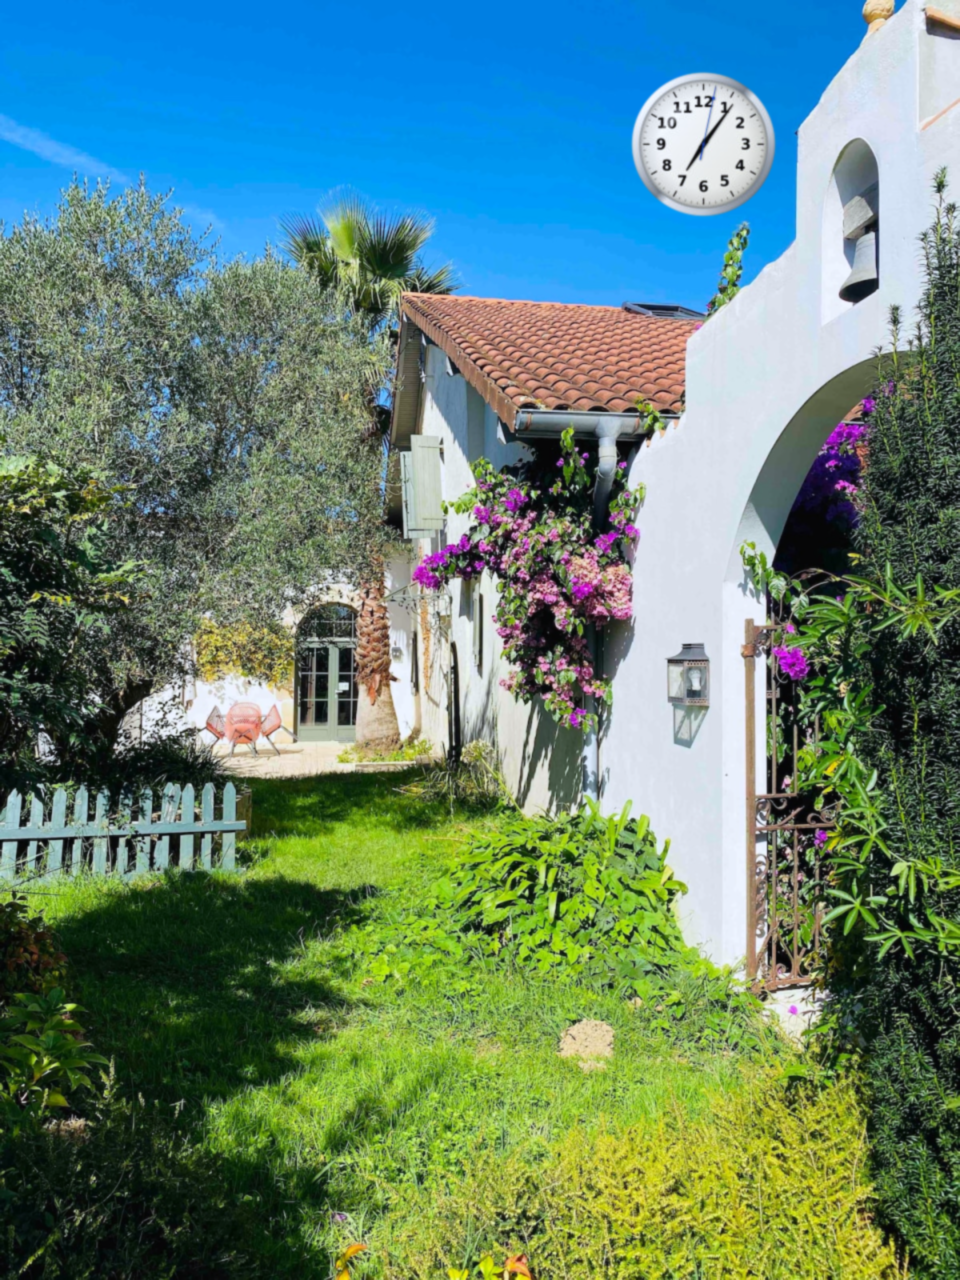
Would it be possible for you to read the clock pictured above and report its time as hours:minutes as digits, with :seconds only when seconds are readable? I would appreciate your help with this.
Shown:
7:06:02
